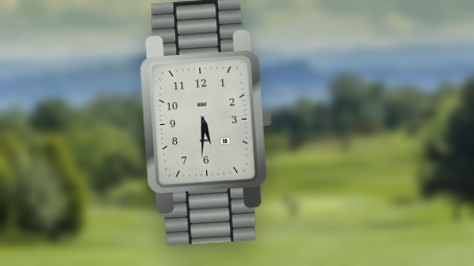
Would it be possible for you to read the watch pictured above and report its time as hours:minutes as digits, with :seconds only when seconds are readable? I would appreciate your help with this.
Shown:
5:31
